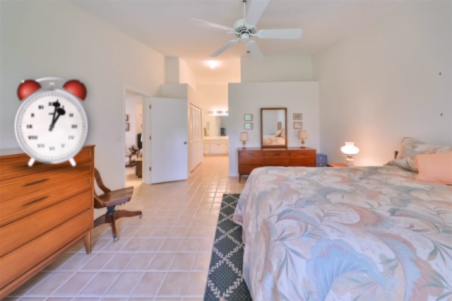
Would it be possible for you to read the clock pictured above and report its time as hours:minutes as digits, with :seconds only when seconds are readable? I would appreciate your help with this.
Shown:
1:02
